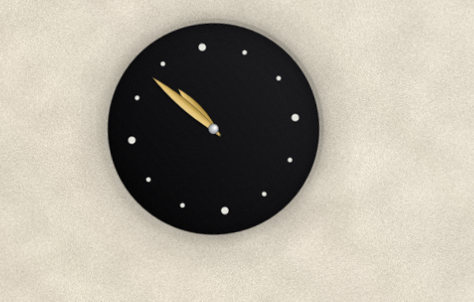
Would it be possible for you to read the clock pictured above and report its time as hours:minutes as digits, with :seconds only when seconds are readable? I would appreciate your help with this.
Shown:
10:53
